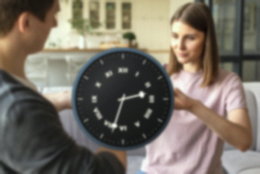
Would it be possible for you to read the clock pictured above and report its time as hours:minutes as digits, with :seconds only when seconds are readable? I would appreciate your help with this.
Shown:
2:33
